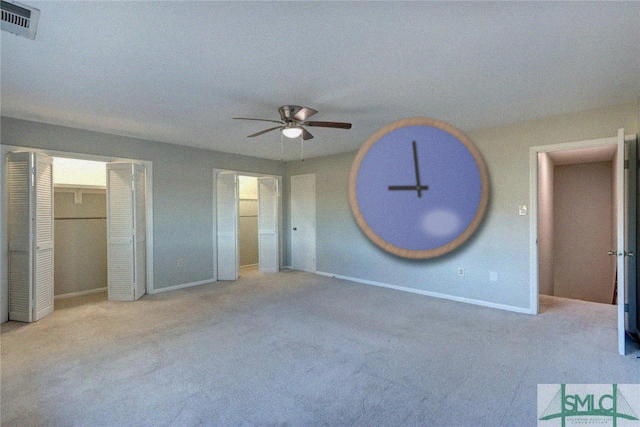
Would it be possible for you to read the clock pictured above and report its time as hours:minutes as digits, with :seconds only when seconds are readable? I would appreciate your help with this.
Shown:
8:59
